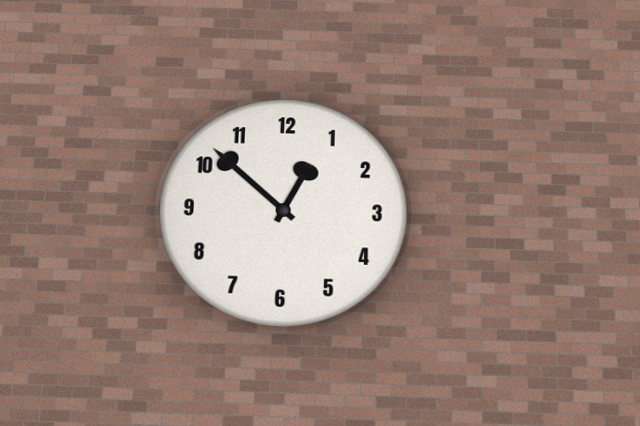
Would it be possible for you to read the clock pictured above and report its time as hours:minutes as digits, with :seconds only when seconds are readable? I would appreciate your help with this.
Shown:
12:52
